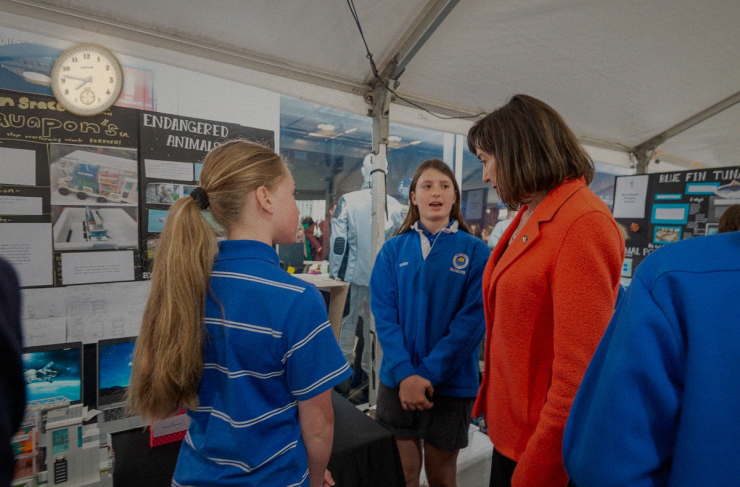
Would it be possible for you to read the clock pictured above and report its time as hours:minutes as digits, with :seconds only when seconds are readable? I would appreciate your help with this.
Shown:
7:47
